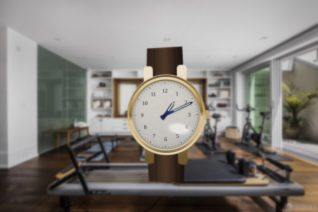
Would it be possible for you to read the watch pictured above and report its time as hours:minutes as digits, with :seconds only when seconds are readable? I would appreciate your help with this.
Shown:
1:11
